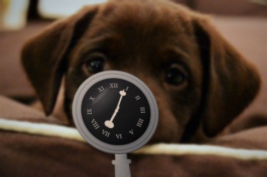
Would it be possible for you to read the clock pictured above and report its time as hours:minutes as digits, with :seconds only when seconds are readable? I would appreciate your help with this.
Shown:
7:04
